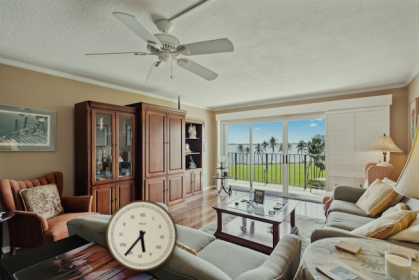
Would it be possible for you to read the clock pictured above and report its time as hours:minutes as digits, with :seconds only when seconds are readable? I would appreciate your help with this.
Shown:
5:36
